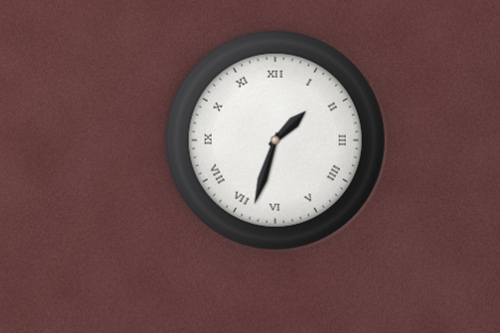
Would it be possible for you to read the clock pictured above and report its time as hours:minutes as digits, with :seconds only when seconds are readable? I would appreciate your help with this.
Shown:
1:33
